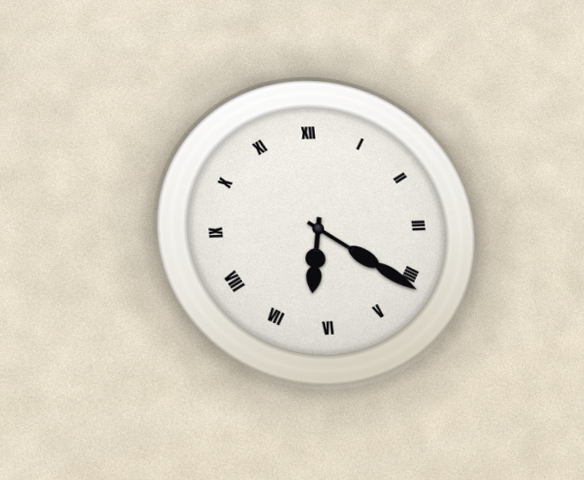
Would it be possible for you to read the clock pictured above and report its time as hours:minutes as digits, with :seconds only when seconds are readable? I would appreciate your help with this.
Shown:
6:21
